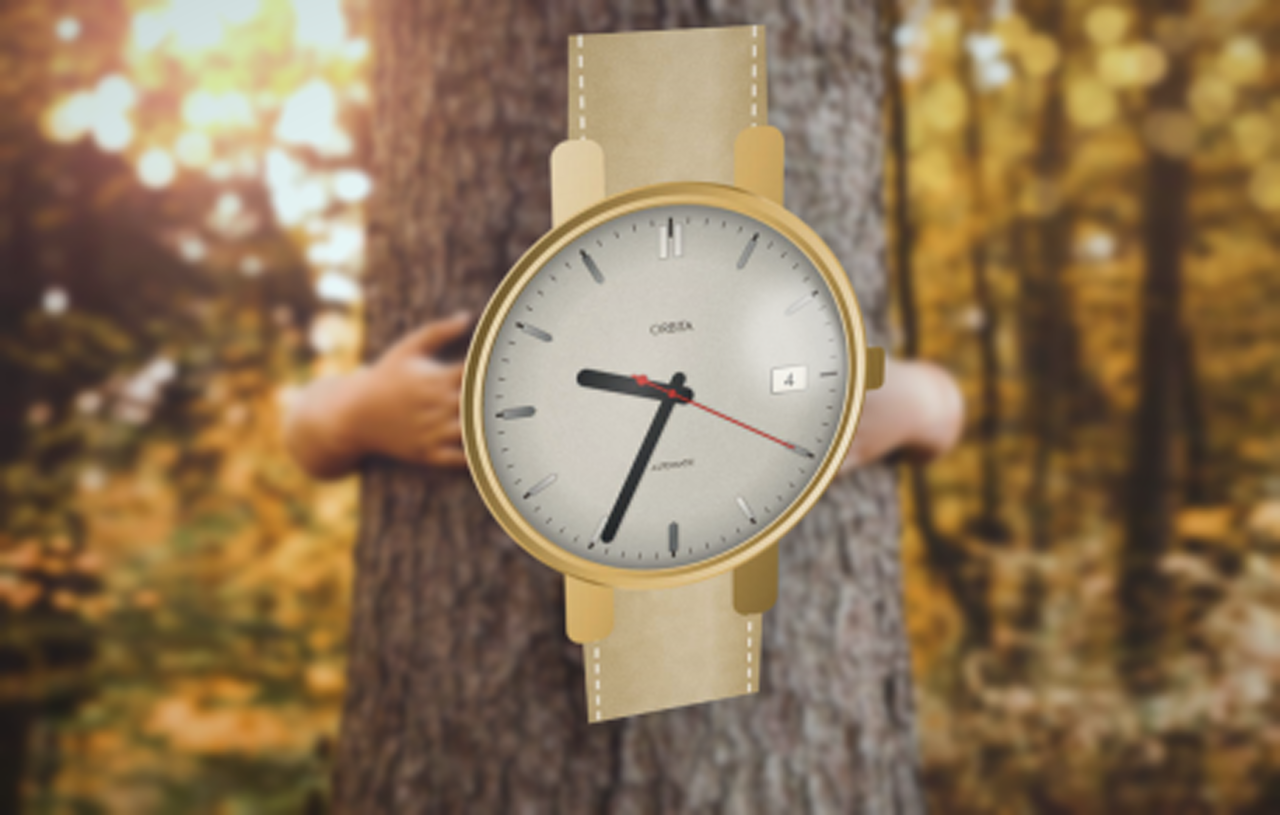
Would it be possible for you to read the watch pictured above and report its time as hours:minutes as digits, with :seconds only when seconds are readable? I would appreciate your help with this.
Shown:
9:34:20
